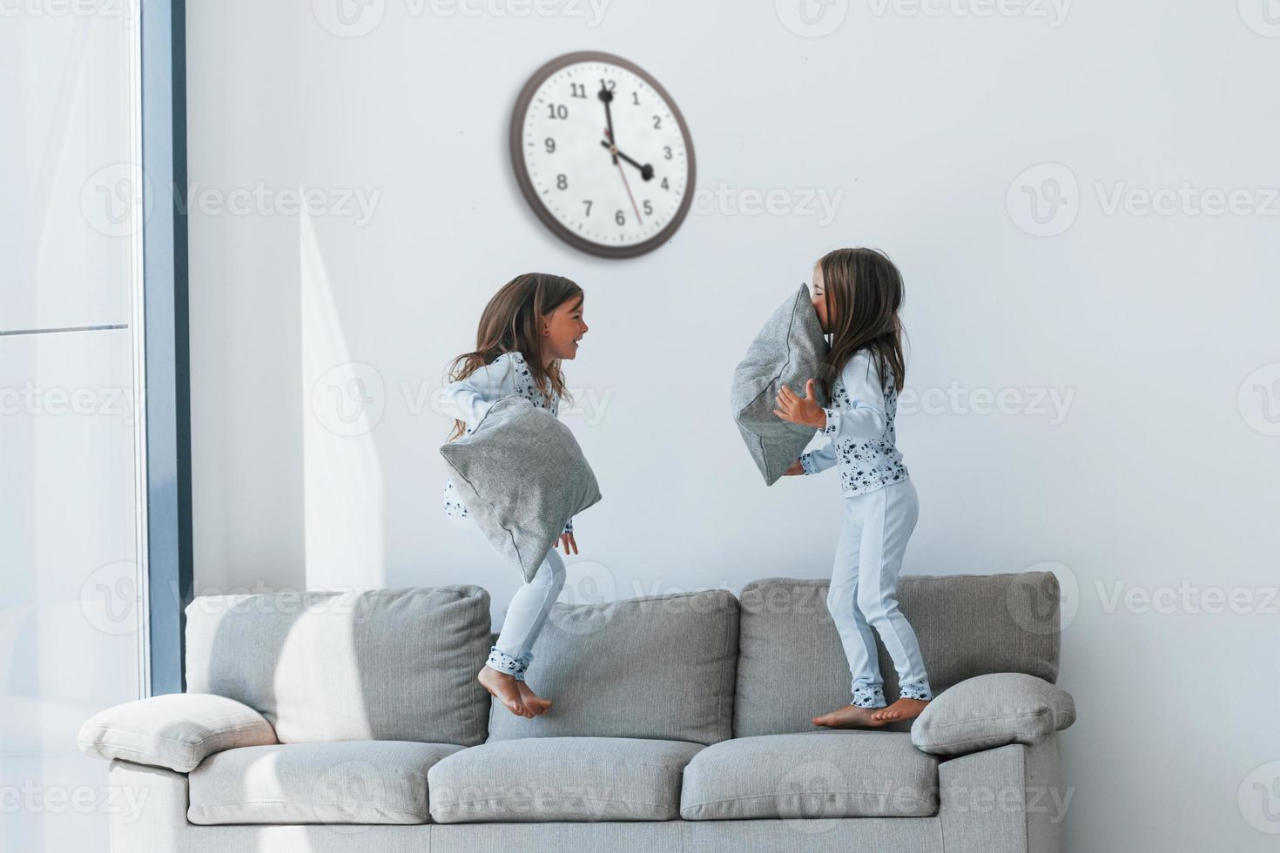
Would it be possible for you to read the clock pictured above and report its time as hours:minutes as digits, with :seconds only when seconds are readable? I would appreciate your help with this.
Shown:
3:59:27
